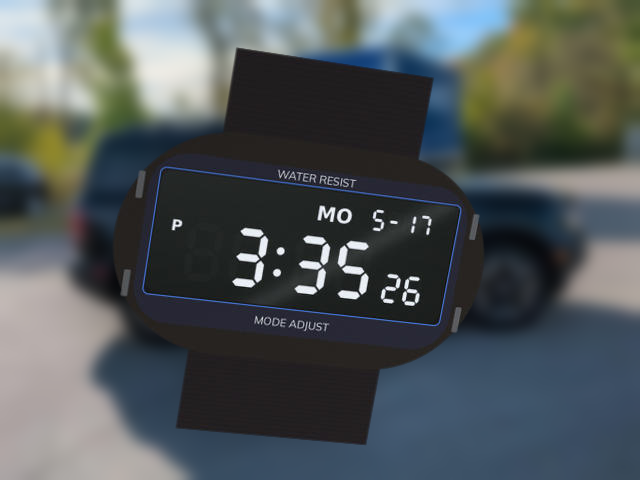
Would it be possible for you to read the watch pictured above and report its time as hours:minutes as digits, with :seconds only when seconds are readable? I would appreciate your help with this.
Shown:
3:35:26
